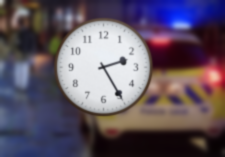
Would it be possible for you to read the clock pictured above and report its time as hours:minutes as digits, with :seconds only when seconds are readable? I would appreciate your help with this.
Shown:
2:25
